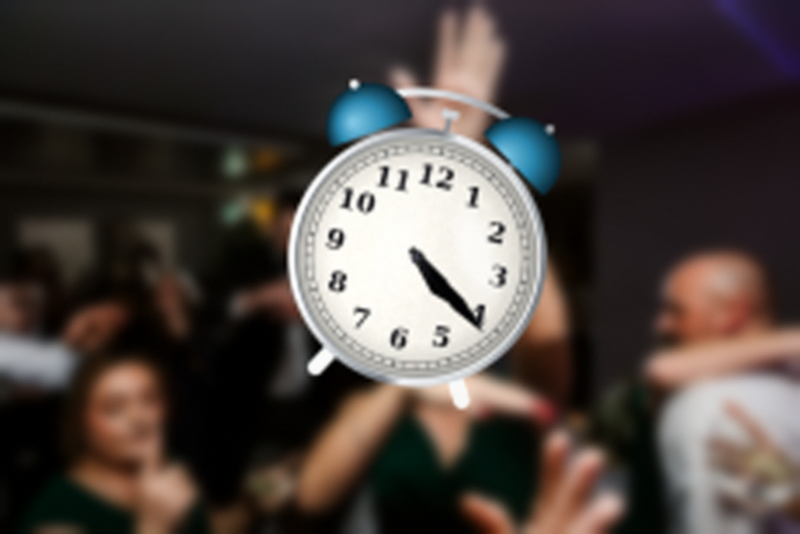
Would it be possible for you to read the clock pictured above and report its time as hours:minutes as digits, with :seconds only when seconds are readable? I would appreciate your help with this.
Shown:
4:21
